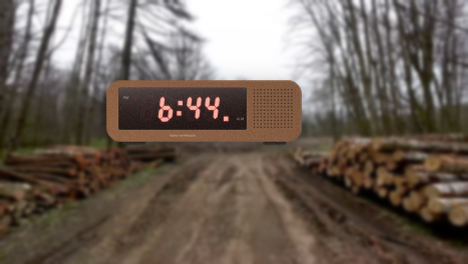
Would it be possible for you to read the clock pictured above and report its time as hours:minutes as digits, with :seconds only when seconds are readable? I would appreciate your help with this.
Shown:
6:44
